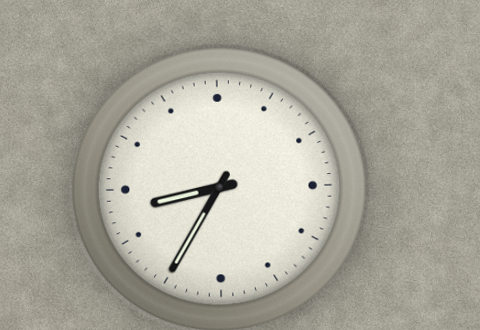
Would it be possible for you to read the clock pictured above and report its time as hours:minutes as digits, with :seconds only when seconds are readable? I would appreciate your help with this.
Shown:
8:35
